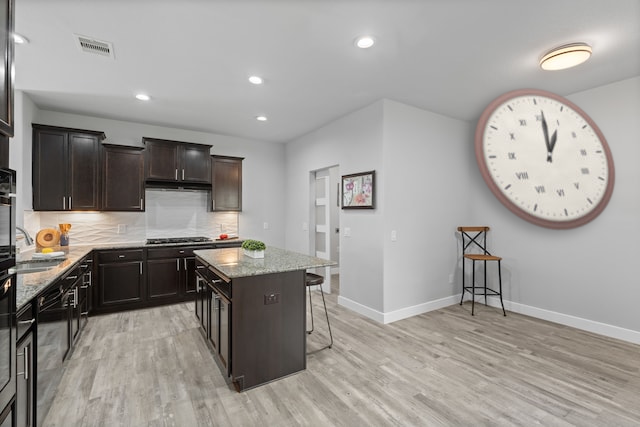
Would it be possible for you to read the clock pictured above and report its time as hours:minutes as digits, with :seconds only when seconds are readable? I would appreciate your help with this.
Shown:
1:01
